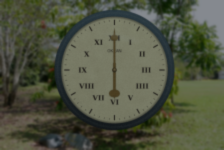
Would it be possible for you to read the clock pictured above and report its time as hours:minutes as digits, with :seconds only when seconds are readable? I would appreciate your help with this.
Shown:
6:00
